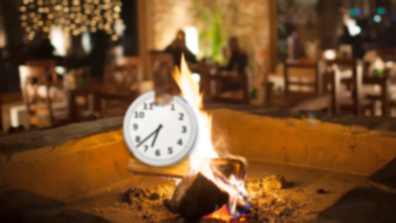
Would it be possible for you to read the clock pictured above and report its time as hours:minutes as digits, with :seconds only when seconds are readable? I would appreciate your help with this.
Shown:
6:38
